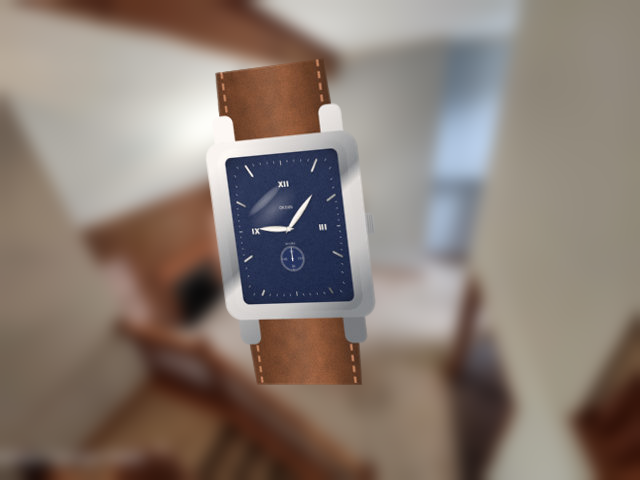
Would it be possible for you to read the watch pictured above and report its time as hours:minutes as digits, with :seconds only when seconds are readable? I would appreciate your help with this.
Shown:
9:07
